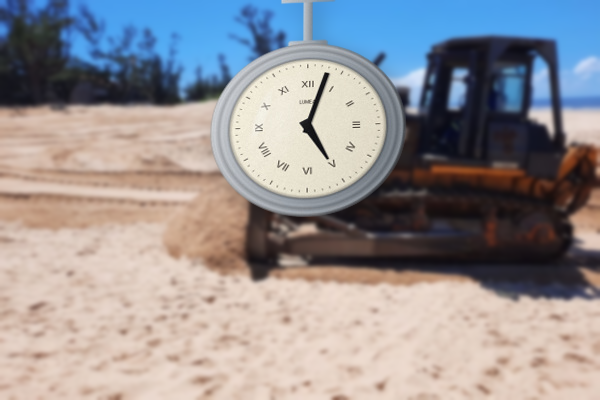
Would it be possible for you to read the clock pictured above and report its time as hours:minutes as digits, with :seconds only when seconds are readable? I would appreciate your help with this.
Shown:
5:03
